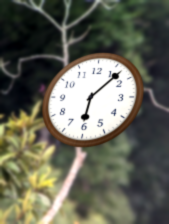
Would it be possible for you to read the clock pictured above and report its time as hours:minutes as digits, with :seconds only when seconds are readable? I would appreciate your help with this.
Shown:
6:07
